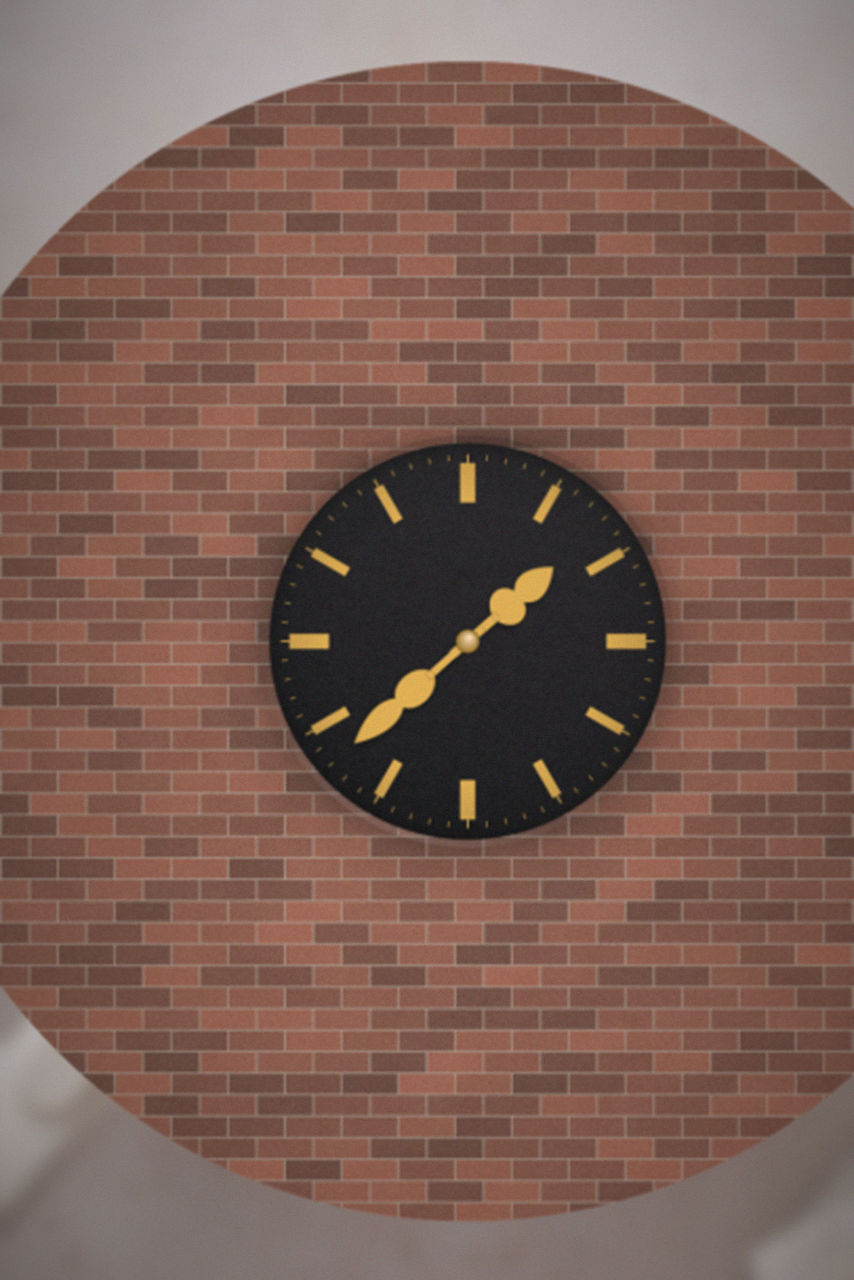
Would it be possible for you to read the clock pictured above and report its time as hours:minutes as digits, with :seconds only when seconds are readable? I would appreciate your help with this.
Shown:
1:38
